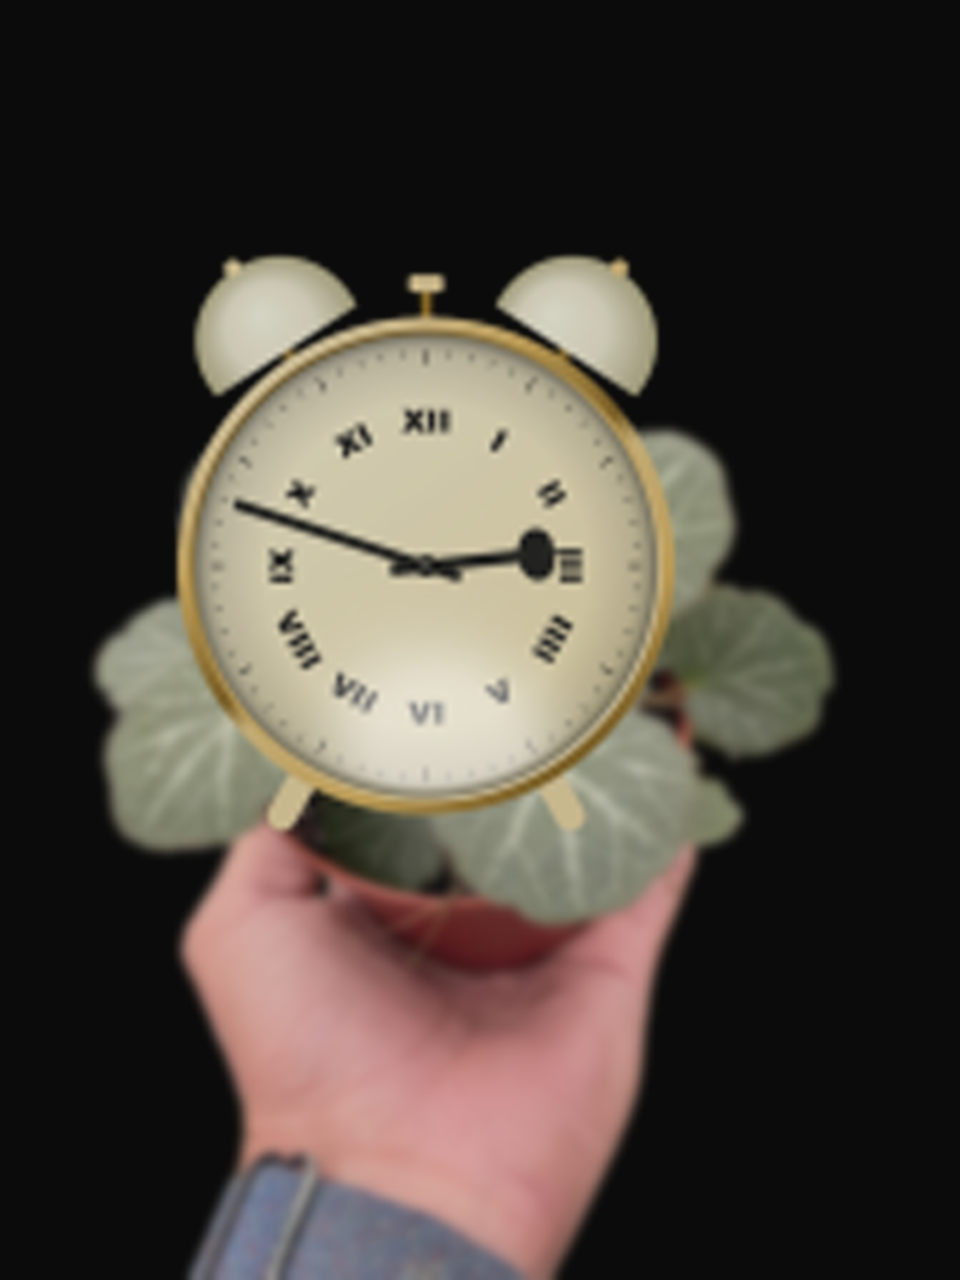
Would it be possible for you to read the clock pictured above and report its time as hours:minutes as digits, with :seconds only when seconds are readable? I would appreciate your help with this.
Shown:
2:48
